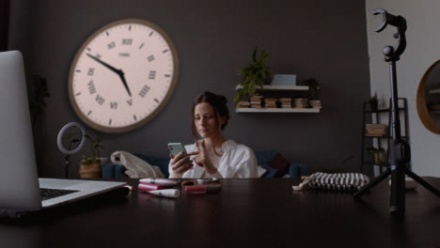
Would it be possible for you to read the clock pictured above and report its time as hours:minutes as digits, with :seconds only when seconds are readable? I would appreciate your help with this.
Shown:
4:49
